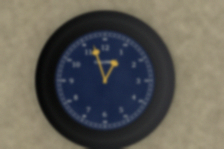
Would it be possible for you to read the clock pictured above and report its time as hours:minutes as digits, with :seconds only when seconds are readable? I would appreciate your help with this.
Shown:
12:57
